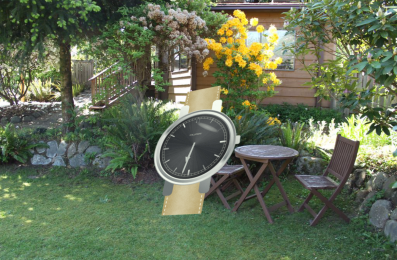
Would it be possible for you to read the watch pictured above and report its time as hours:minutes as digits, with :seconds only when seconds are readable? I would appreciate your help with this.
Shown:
6:32
